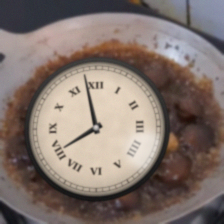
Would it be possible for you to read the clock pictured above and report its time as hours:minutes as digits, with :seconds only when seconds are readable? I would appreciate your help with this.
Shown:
7:58
